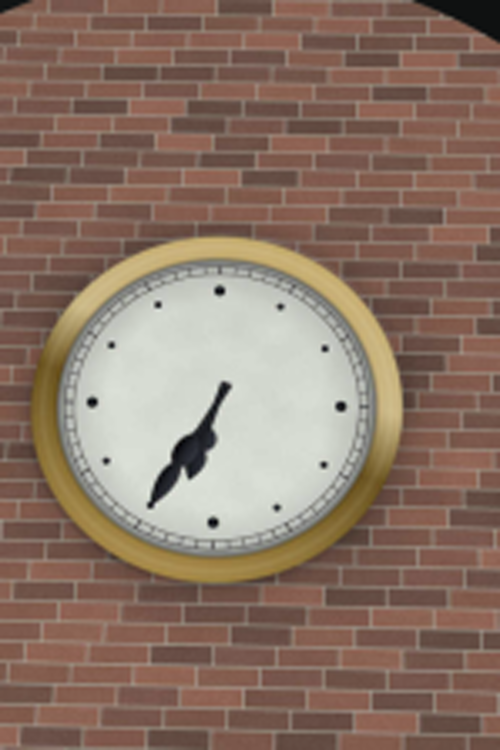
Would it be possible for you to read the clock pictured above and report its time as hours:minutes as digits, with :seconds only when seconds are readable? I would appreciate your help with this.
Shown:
6:35
